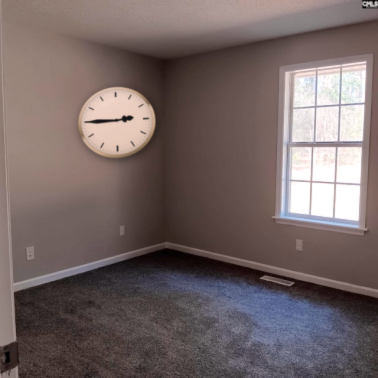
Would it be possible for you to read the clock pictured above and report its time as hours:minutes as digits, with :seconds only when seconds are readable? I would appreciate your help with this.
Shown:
2:45
